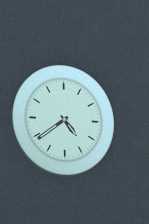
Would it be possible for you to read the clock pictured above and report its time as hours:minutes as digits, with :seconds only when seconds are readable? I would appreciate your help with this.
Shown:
4:39
